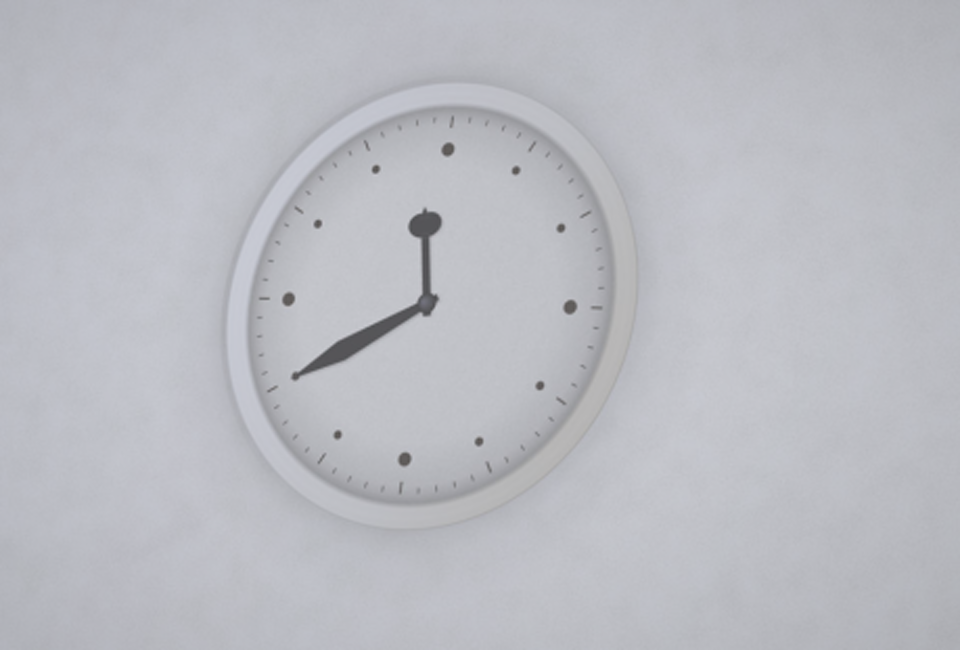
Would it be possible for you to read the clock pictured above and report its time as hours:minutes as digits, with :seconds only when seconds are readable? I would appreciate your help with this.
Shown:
11:40
